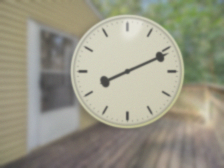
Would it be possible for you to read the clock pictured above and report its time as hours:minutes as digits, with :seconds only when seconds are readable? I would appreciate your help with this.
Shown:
8:11
